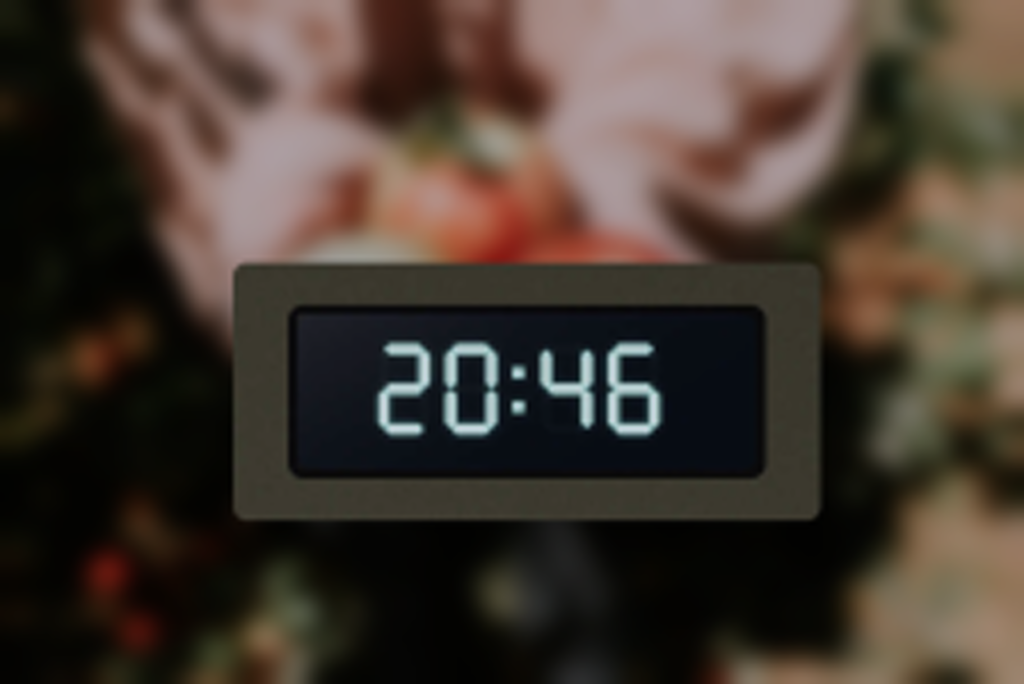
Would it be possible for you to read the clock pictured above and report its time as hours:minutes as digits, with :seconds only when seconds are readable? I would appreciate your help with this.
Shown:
20:46
